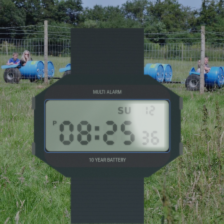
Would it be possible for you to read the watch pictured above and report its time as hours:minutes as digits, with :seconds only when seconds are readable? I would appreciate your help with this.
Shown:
8:25:36
